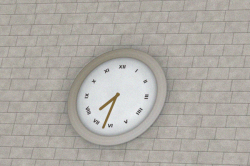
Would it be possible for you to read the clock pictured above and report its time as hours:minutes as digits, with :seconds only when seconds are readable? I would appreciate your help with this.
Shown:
7:32
